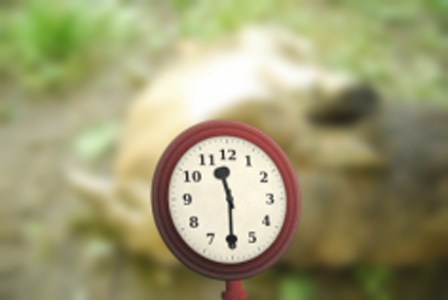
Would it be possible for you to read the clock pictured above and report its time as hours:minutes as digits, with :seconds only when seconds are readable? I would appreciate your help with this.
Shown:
11:30
